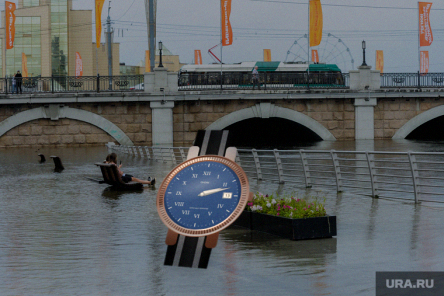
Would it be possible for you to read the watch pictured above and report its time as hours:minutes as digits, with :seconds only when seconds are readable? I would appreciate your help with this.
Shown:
2:12
